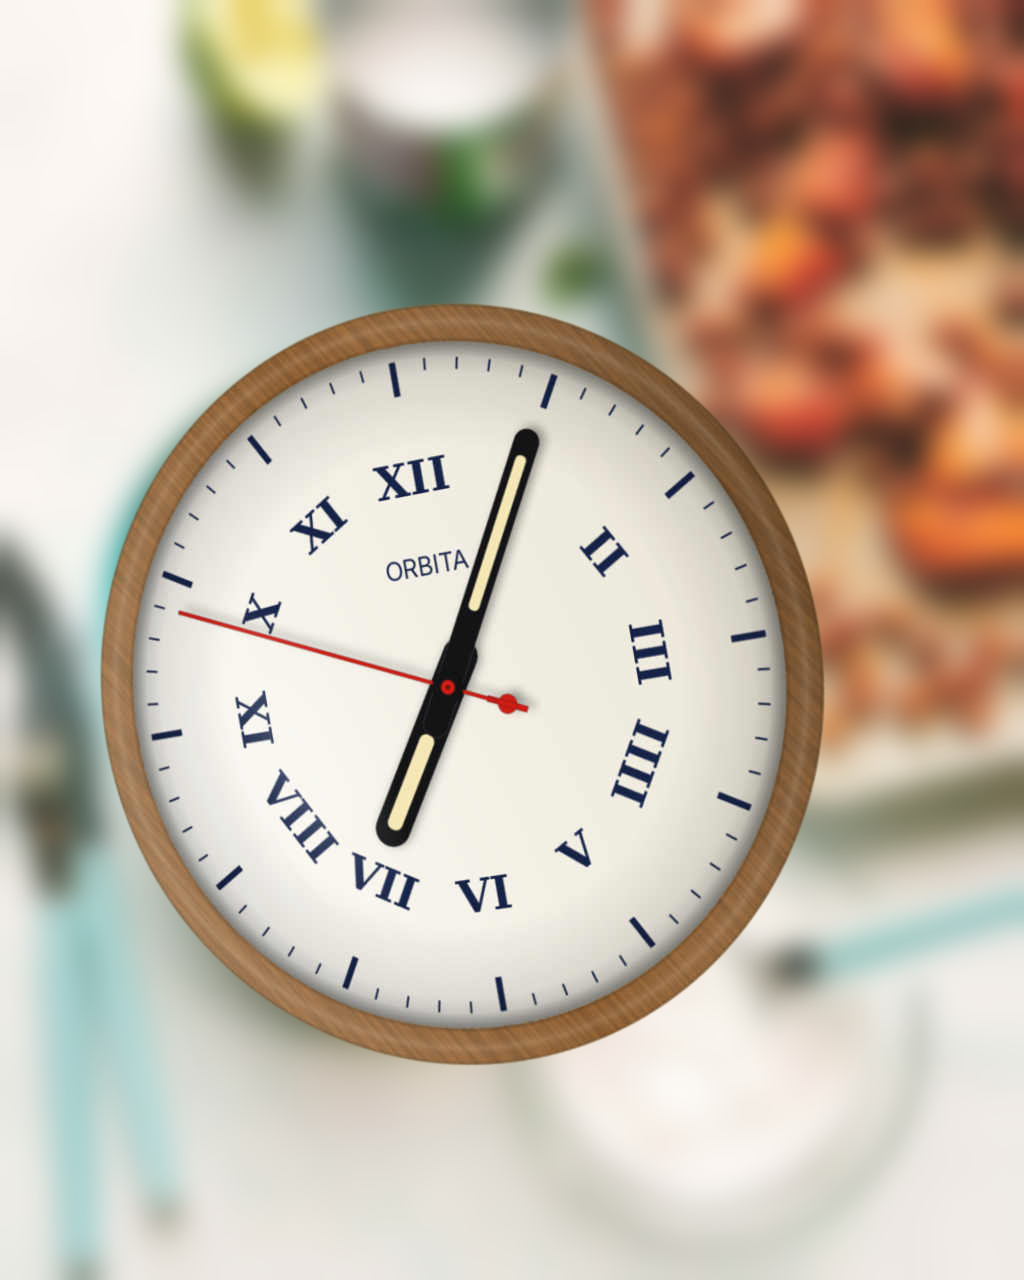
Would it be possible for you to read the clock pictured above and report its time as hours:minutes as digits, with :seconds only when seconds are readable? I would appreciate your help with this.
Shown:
7:04:49
